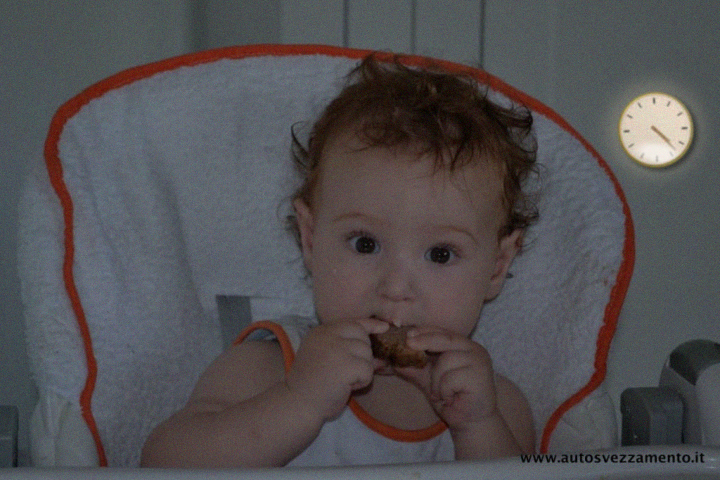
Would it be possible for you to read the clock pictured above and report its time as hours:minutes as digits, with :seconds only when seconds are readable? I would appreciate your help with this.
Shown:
4:23
